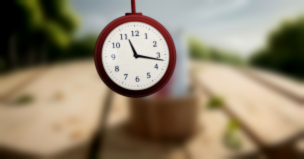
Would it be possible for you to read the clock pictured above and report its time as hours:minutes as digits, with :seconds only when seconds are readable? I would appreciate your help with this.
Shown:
11:17
